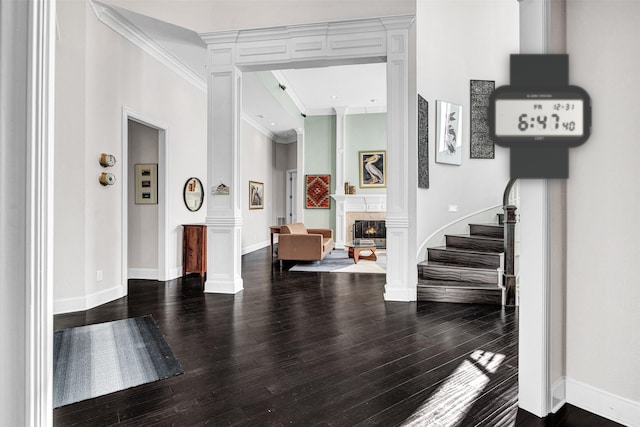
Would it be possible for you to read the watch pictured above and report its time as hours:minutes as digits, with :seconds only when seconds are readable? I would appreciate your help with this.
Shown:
6:47:40
